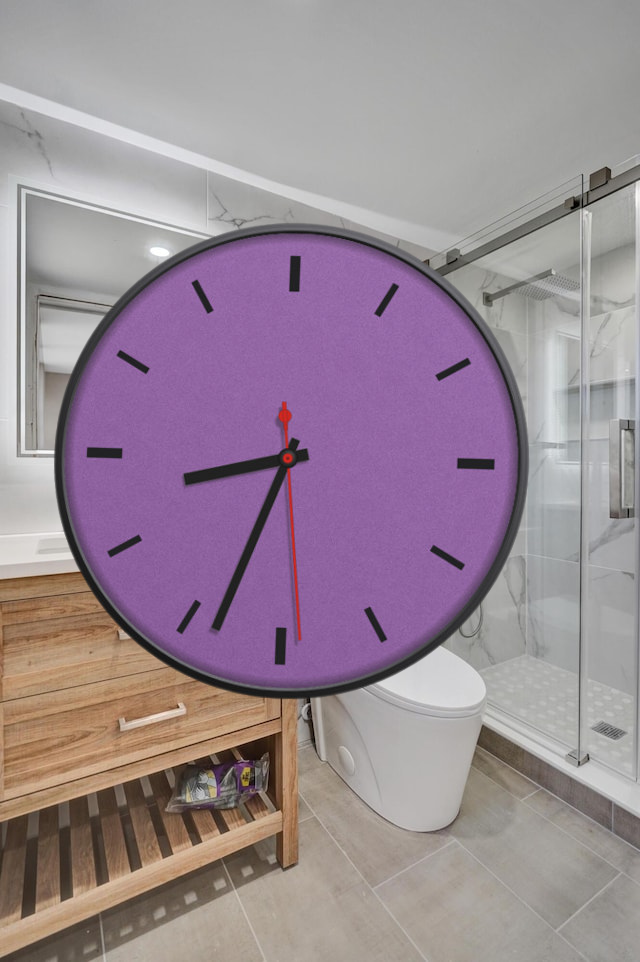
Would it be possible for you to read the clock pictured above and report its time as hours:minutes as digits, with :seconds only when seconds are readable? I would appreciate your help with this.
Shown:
8:33:29
